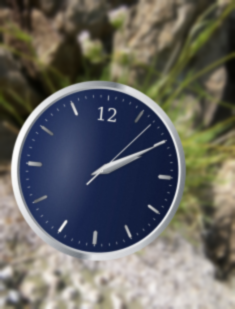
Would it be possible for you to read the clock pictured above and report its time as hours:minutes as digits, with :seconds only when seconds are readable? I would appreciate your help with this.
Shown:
2:10:07
